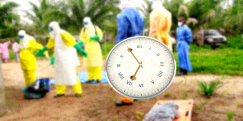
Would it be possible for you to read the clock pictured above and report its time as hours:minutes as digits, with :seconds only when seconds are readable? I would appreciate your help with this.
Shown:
6:55
